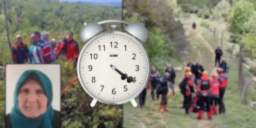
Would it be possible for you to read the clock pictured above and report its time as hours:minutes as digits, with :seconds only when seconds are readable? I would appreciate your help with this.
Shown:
4:21
